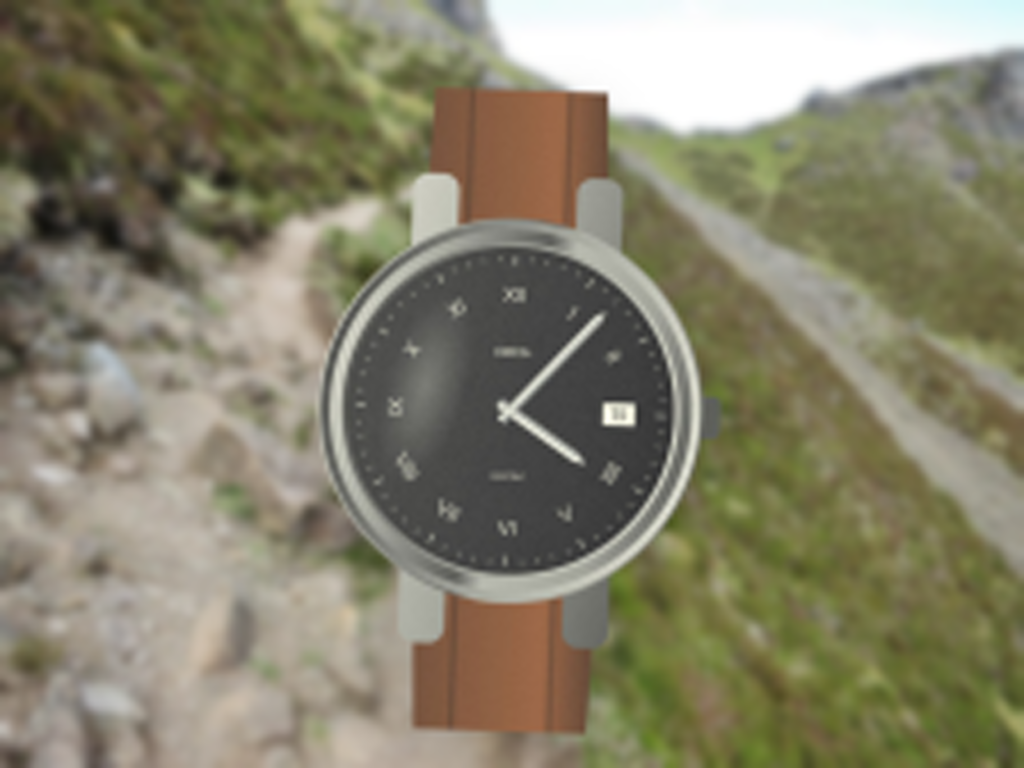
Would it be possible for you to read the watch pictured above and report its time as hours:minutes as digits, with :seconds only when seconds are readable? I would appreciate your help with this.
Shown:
4:07
